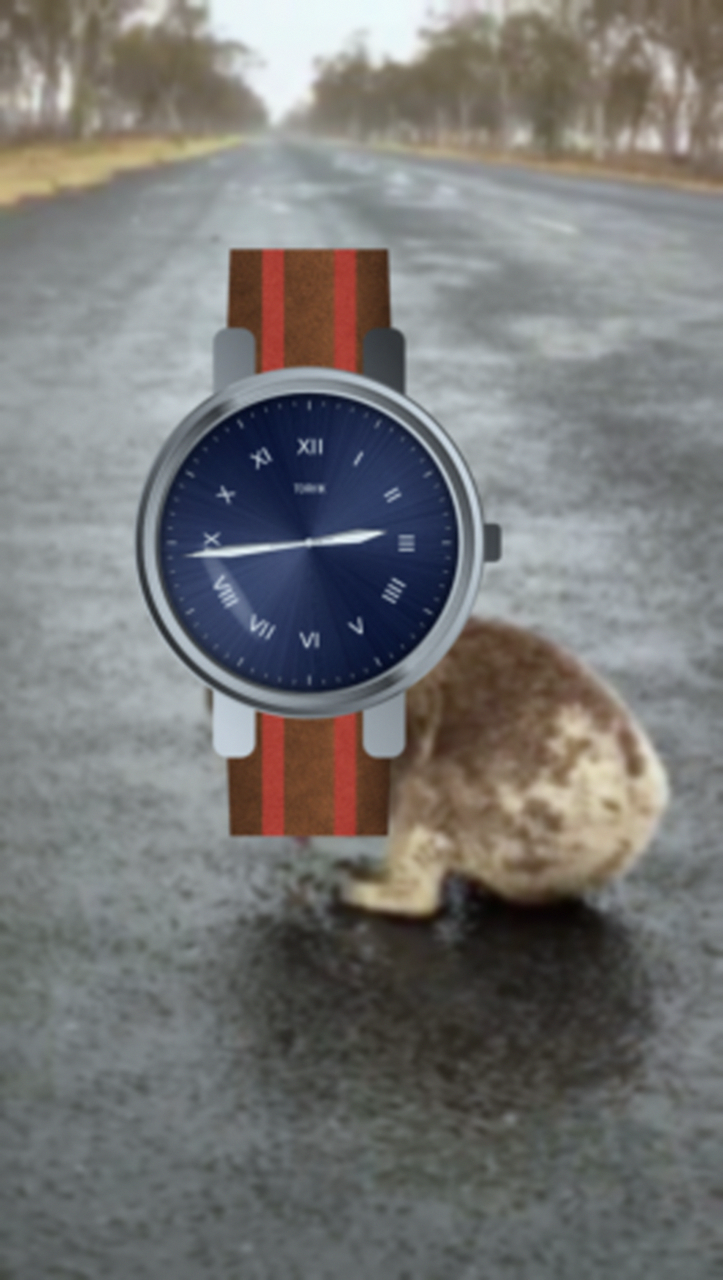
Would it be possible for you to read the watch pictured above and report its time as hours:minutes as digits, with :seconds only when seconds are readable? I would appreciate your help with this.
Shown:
2:44
